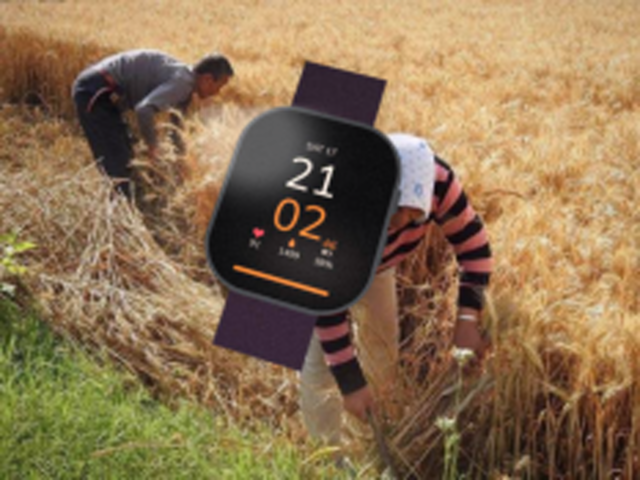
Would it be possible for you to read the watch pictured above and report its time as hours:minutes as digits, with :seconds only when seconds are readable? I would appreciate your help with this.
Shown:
21:02
